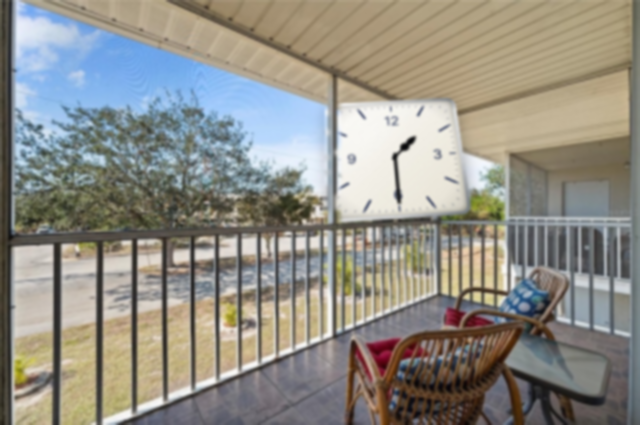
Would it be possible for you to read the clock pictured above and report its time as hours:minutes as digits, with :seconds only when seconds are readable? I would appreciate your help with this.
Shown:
1:30
